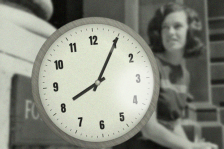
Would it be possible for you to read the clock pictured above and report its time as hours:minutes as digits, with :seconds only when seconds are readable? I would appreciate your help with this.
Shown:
8:05
